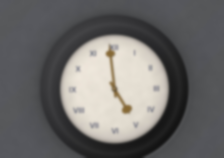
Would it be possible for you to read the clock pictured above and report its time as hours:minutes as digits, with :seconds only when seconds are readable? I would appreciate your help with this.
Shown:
4:59
